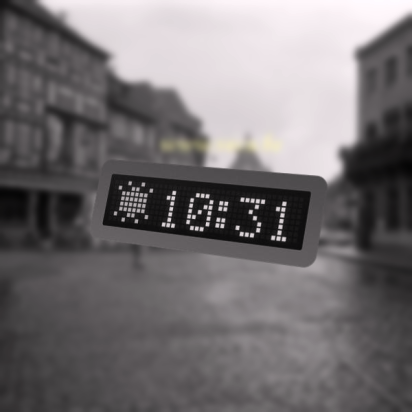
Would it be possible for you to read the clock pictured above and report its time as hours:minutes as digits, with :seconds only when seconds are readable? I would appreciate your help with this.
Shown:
10:31
